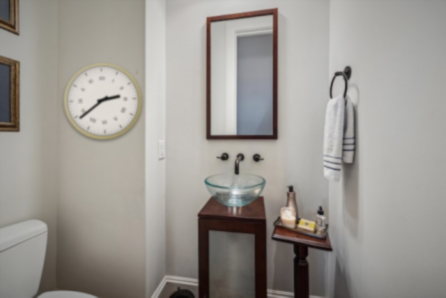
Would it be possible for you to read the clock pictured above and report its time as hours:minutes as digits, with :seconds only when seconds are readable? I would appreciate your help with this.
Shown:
2:39
